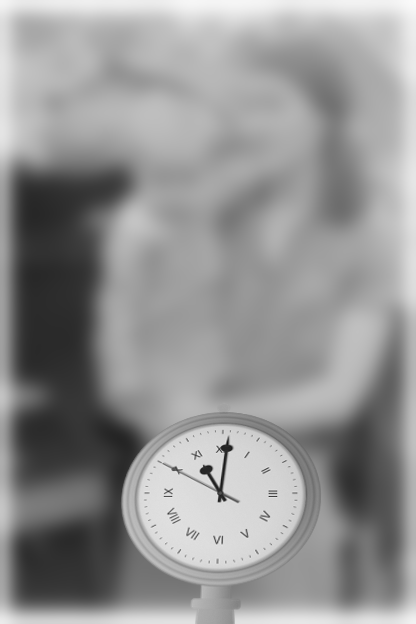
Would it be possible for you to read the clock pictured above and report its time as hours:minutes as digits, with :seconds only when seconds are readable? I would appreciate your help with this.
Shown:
11:00:50
